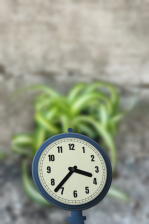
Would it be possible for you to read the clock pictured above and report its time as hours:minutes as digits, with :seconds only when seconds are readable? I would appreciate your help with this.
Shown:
3:37
